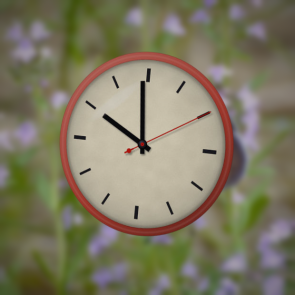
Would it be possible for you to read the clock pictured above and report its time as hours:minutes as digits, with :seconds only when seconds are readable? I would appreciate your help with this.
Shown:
9:59:10
